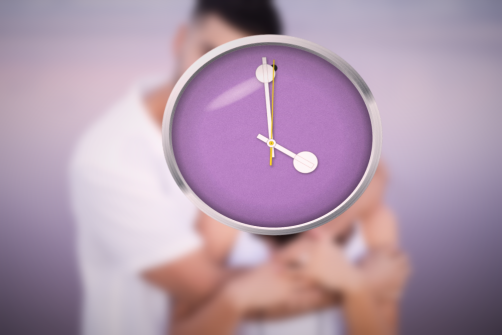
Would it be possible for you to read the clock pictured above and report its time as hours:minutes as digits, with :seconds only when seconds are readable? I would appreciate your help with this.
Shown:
3:59:00
